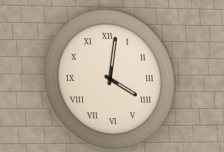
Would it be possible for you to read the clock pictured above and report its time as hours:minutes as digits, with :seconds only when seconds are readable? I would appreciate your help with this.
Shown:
4:02
